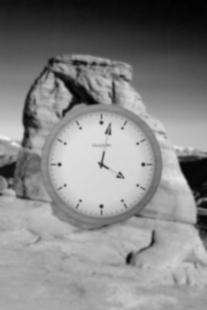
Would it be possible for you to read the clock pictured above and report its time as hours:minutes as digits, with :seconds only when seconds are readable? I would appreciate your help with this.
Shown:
4:02
